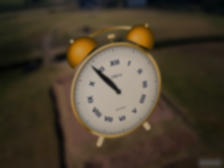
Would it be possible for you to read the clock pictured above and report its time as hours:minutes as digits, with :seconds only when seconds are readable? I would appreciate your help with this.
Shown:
10:54
